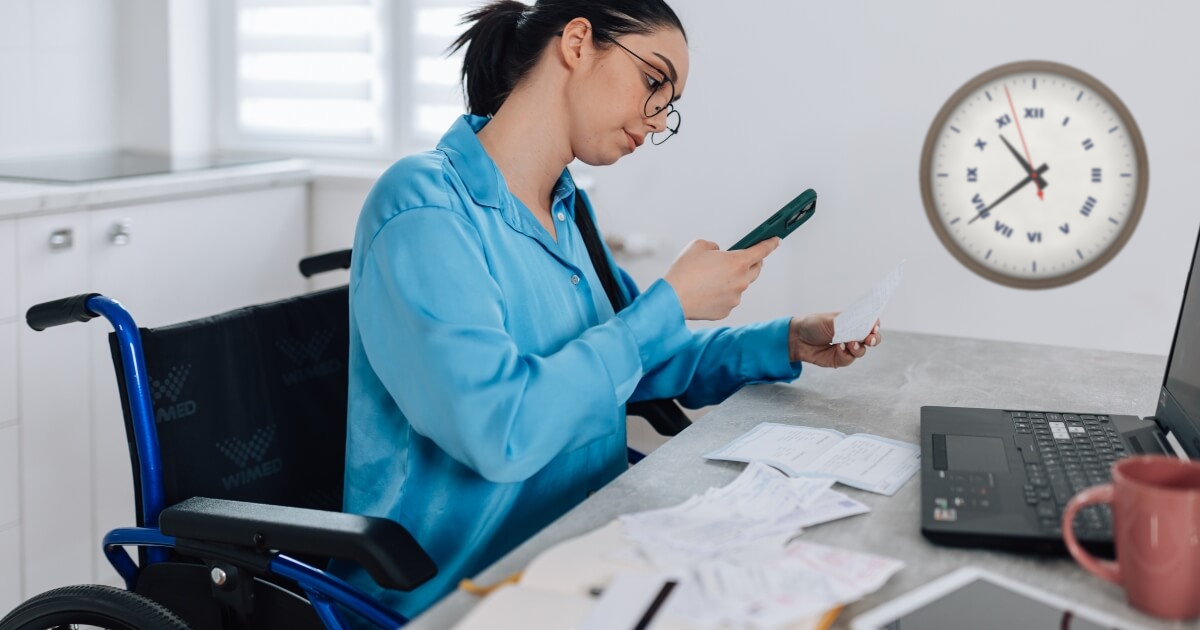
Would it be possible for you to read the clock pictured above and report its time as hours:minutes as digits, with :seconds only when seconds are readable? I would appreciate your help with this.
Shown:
10:38:57
